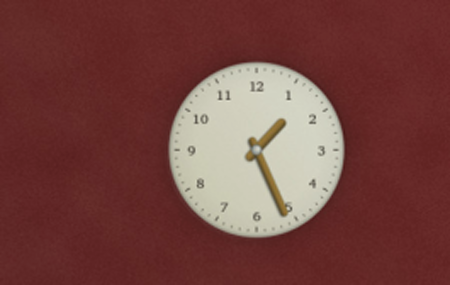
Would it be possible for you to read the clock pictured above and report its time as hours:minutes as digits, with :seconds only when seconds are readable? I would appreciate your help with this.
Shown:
1:26
